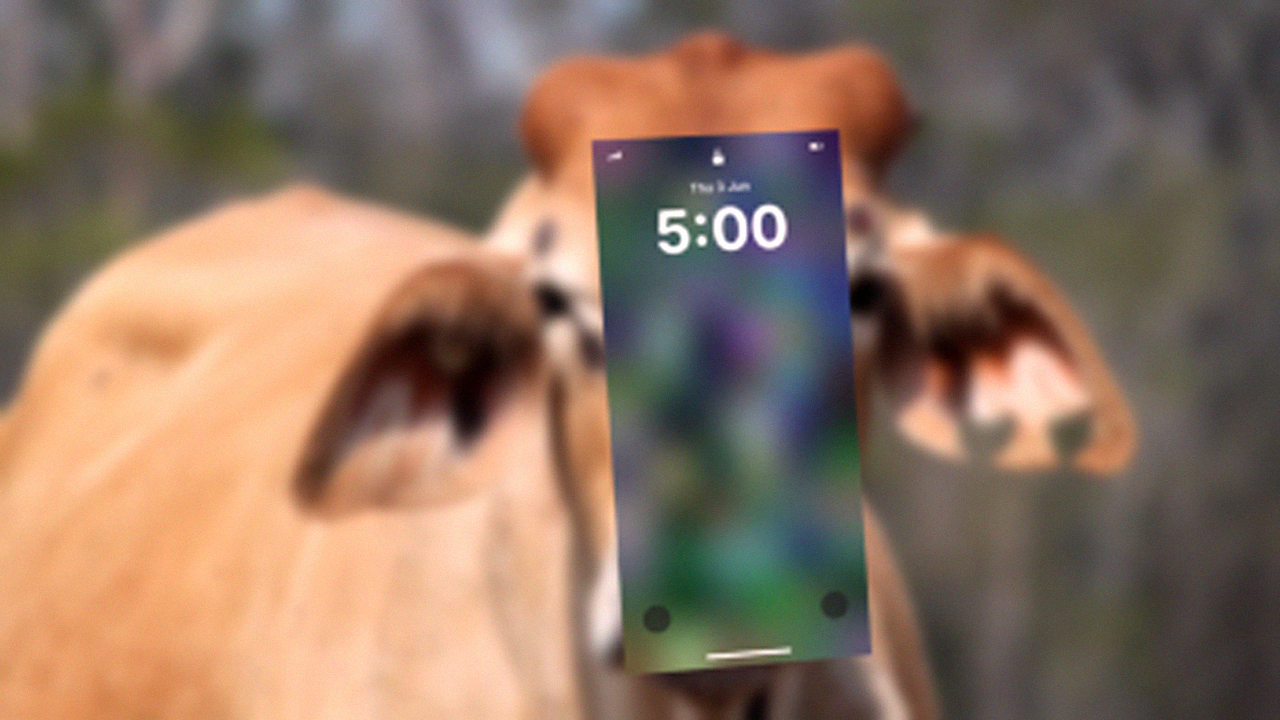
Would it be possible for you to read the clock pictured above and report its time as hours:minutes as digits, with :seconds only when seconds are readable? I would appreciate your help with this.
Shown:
5:00
